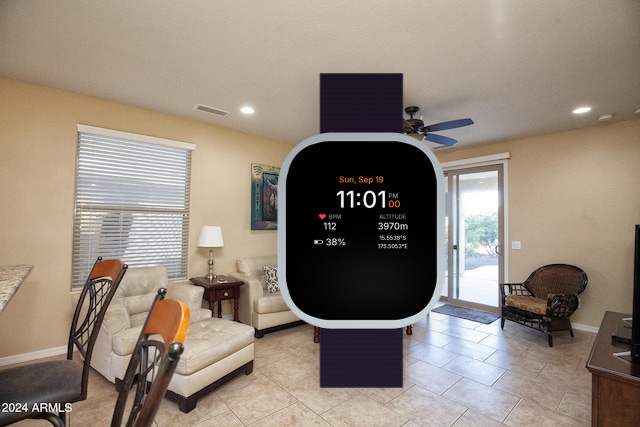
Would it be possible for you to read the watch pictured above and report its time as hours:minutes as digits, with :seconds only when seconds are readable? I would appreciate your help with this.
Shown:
11:01:00
